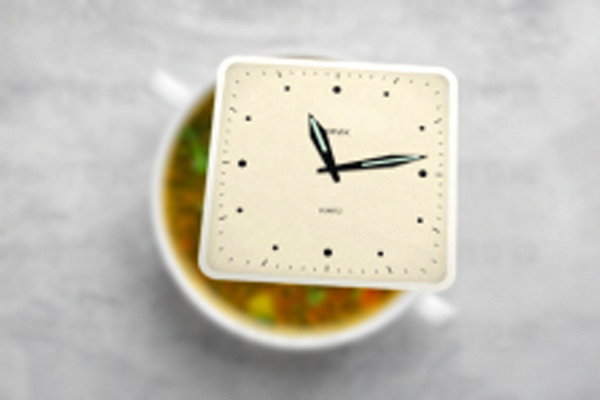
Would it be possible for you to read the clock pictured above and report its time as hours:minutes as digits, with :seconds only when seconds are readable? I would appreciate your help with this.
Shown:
11:13
